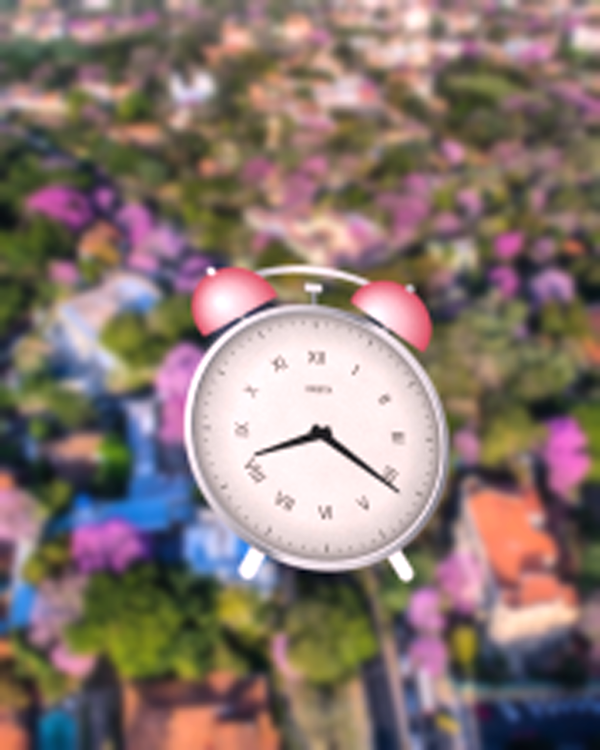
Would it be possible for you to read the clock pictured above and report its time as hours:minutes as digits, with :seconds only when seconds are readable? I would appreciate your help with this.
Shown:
8:21
